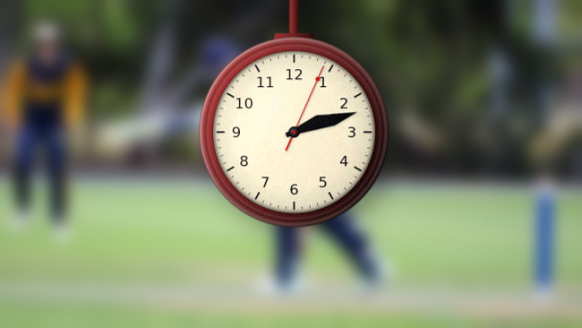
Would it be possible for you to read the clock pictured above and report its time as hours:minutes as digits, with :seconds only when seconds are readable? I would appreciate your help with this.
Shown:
2:12:04
